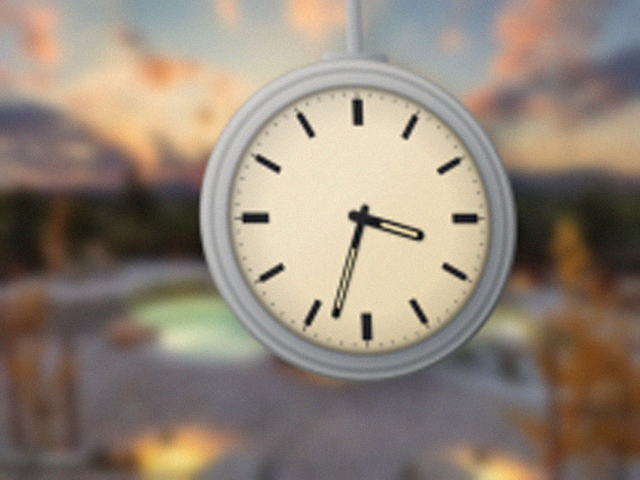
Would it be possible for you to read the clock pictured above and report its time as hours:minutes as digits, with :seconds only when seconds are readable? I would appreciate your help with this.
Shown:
3:33
